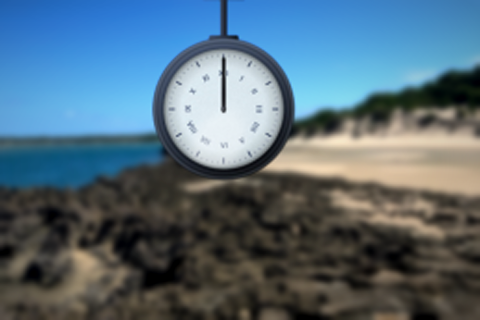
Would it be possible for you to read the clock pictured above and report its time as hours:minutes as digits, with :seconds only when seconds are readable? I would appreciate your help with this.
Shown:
12:00
